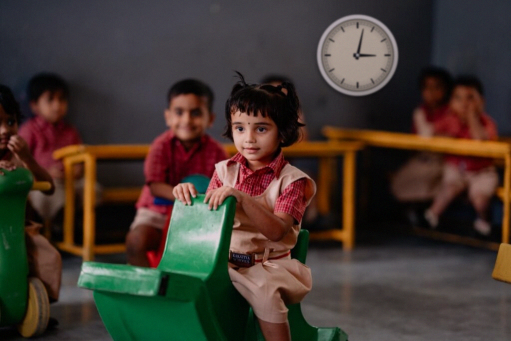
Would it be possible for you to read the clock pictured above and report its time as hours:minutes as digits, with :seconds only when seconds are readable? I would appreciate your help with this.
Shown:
3:02
